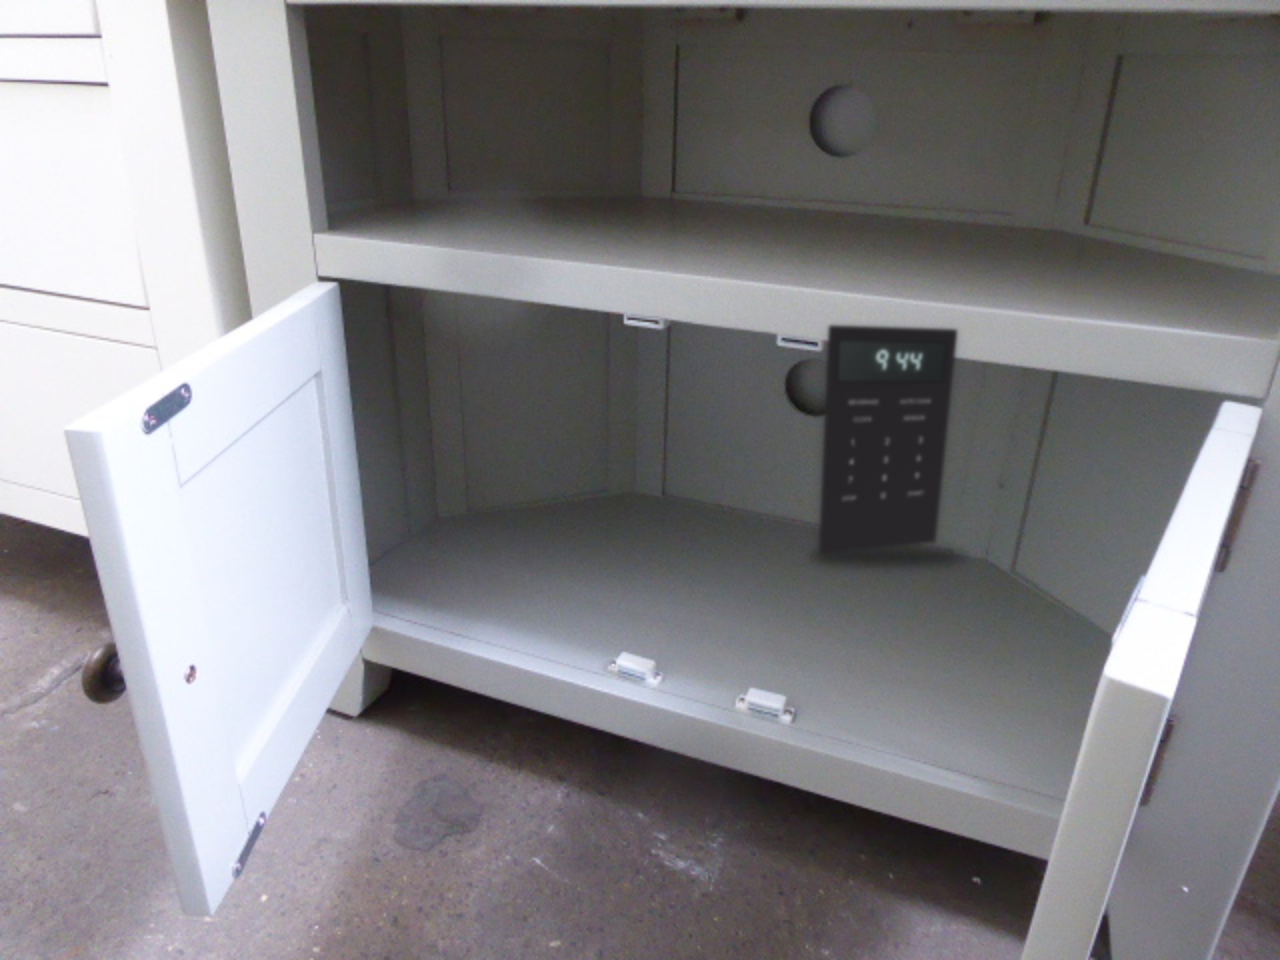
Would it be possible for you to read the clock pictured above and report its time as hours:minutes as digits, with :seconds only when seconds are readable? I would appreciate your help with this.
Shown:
9:44
